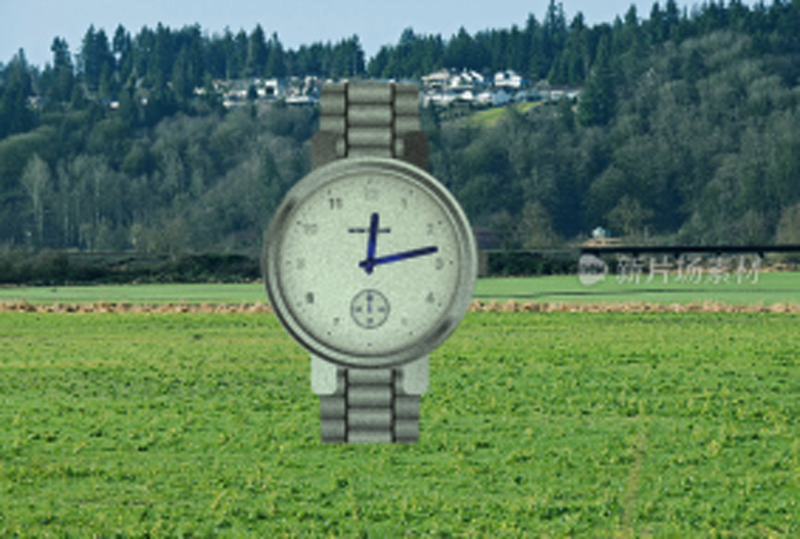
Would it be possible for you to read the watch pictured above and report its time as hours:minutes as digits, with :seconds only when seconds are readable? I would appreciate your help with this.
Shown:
12:13
